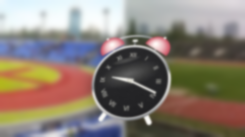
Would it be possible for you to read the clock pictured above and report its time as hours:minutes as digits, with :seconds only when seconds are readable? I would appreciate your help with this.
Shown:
9:19
